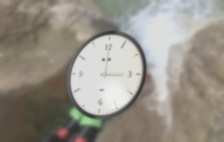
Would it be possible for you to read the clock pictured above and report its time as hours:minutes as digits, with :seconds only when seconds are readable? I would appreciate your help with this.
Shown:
3:00
